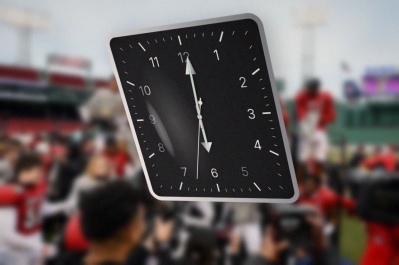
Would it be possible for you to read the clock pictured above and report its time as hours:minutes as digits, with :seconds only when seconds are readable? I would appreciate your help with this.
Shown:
6:00:33
